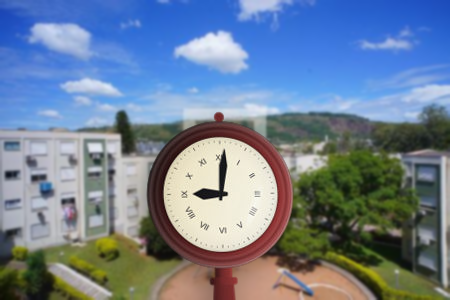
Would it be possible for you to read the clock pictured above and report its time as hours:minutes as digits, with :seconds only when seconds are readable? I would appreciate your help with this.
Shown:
9:01
